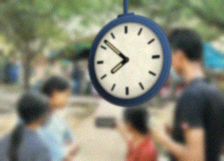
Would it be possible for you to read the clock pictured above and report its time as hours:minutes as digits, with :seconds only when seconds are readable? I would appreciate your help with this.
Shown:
7:52
